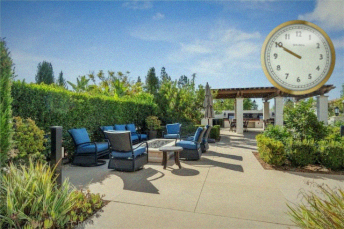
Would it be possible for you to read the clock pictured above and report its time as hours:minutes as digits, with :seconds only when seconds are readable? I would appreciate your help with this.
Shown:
9:50
